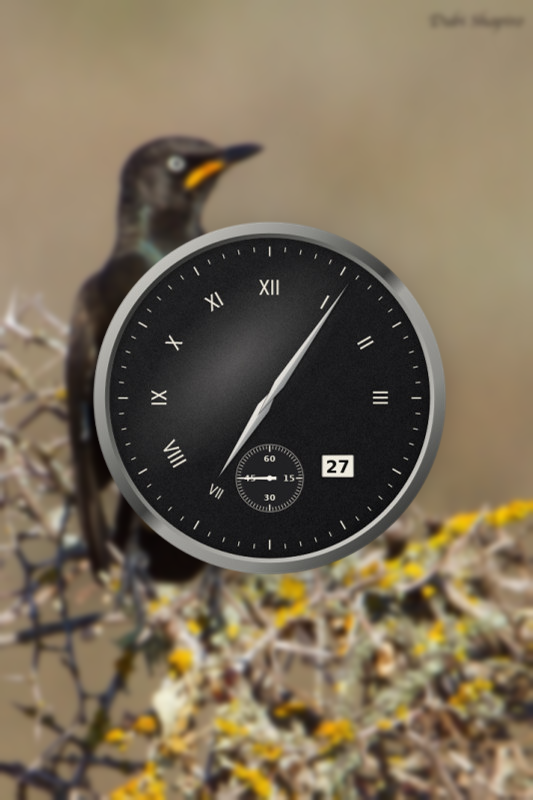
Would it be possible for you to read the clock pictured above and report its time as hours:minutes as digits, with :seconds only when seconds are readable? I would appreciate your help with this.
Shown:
7:05:45
